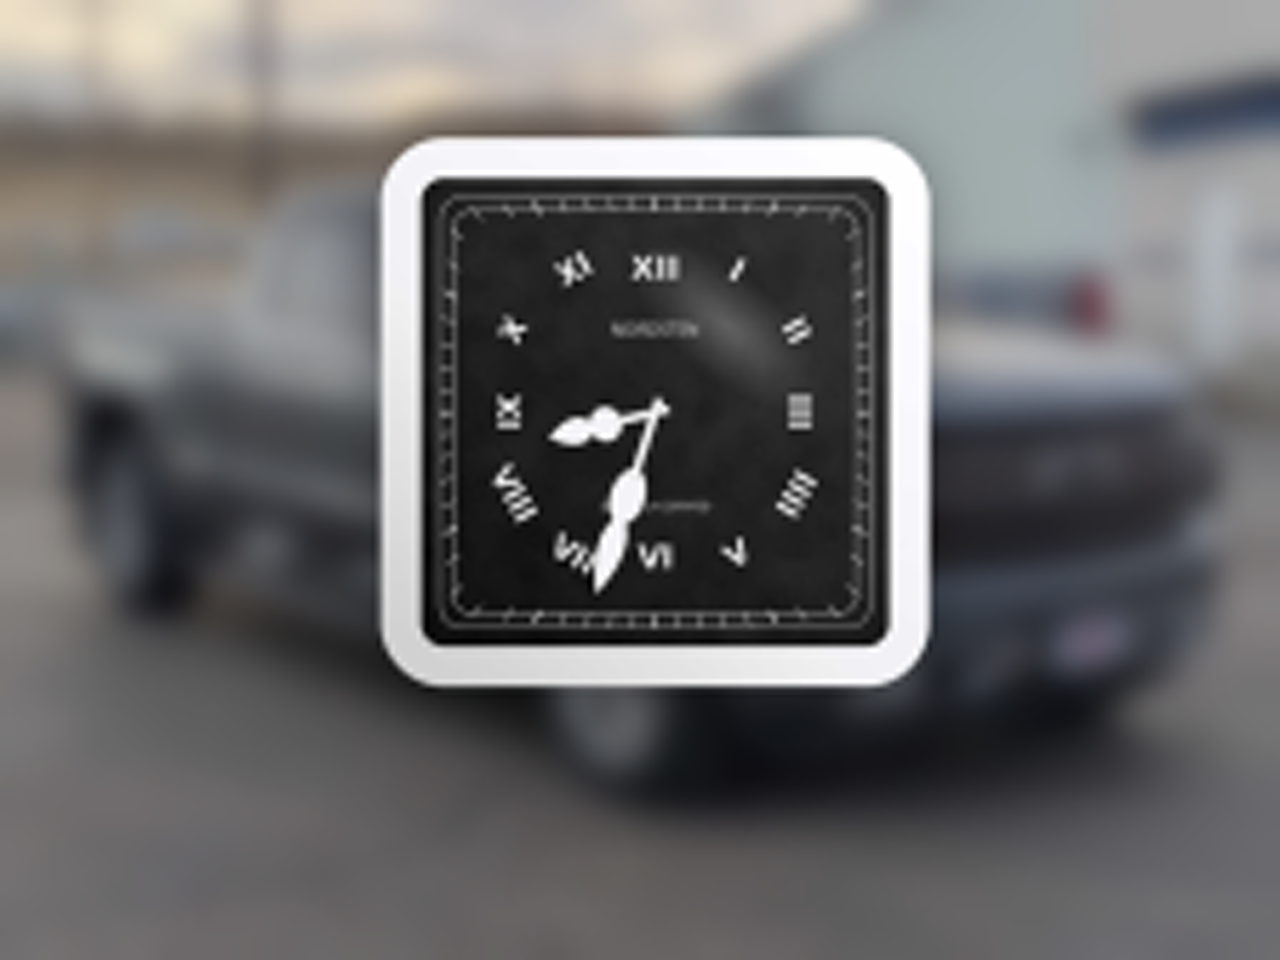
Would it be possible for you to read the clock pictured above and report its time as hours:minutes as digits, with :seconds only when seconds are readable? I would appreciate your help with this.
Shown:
8:33
